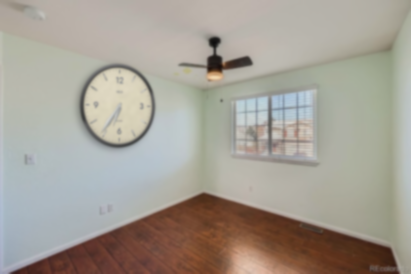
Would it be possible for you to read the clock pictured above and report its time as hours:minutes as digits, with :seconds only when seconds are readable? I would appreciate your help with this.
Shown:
6:36
